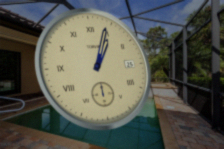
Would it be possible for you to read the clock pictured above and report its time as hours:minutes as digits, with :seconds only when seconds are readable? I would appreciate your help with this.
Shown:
1:04
